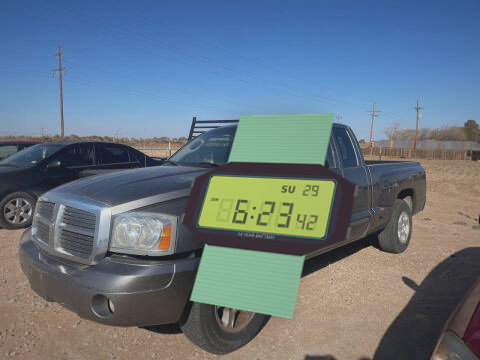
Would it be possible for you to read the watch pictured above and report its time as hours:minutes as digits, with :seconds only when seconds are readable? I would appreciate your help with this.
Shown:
6:23:42
